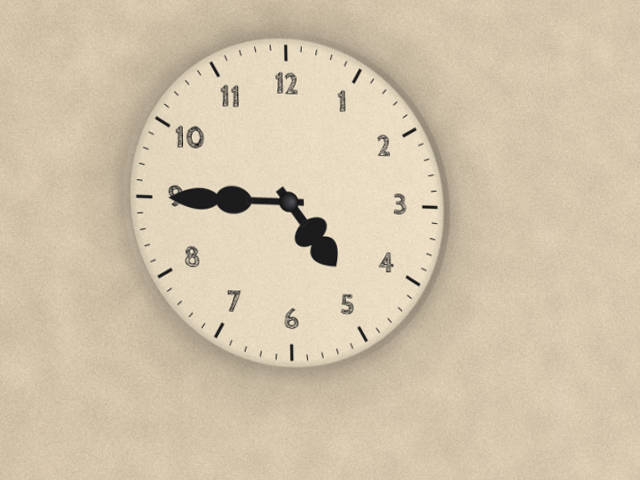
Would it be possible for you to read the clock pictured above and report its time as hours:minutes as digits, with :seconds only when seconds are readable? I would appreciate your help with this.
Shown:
4:45
